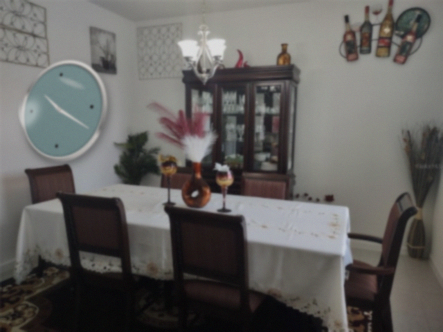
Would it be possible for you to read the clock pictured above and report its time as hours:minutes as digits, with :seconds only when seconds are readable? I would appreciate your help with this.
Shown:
10:20
